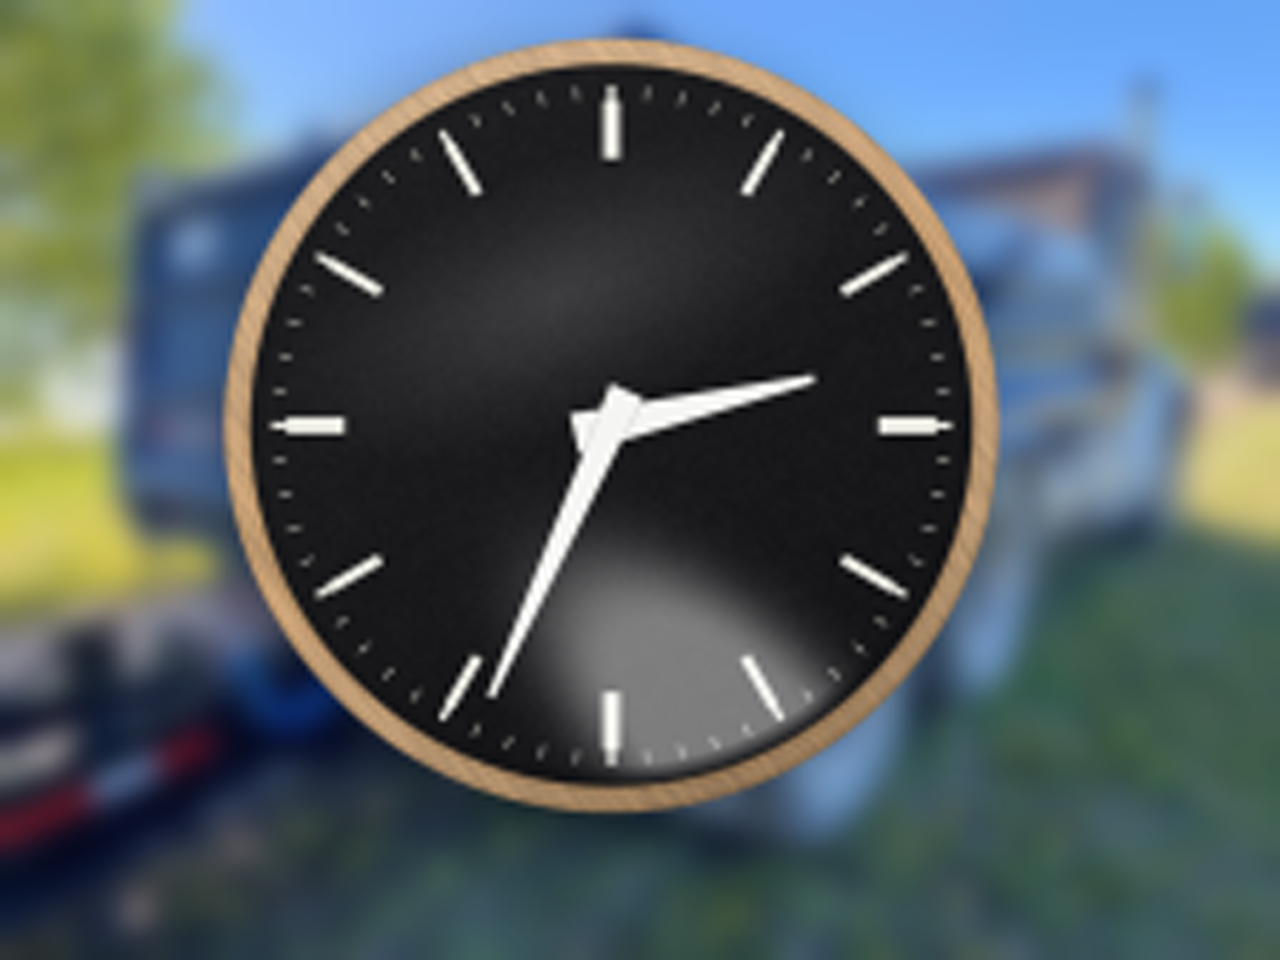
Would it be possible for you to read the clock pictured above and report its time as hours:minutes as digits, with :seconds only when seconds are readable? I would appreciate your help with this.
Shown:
2:34
